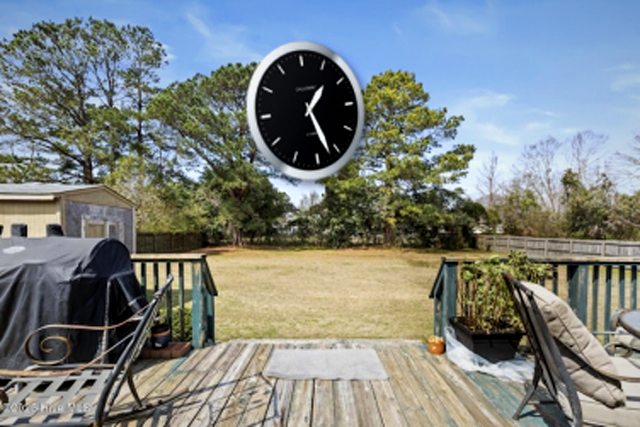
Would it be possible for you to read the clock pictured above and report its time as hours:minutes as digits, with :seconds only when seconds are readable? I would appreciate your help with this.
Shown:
1:27
